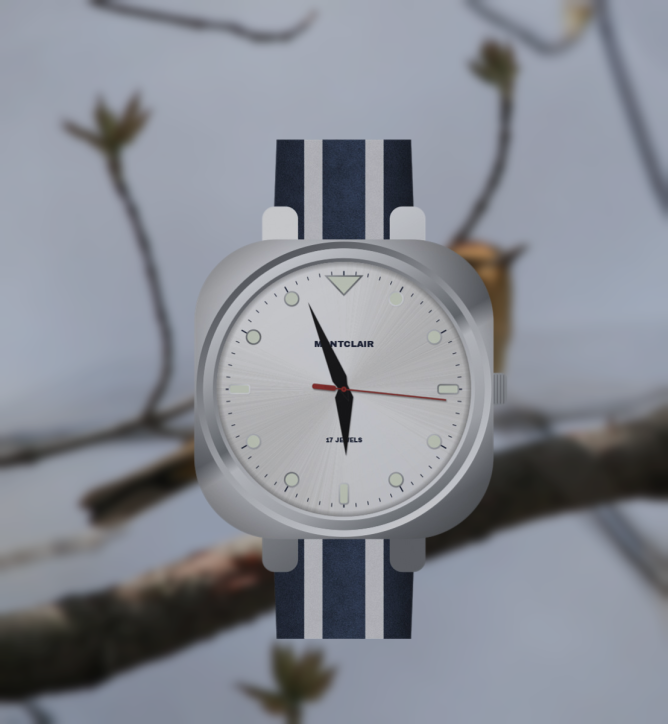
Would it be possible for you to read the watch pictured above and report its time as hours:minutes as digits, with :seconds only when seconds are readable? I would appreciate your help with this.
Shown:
5:56:16
